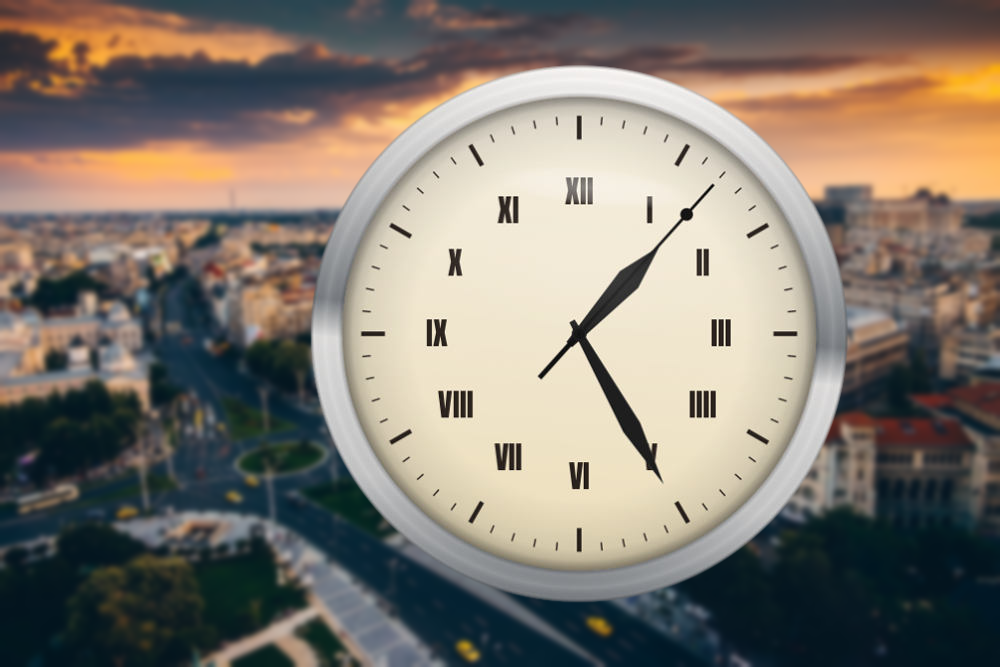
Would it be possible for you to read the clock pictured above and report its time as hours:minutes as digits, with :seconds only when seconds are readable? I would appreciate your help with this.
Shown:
1:25:07
